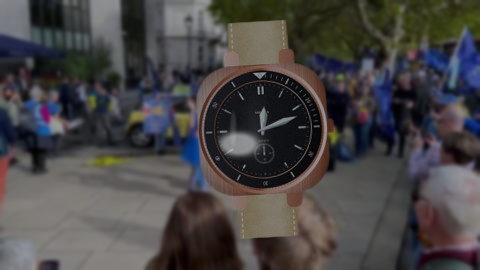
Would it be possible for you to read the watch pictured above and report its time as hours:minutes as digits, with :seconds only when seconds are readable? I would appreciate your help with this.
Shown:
12:12
